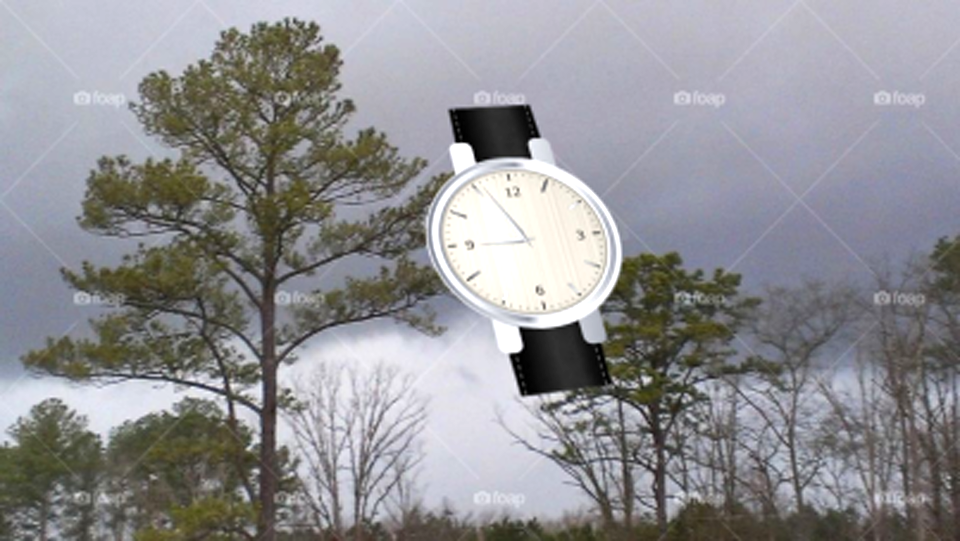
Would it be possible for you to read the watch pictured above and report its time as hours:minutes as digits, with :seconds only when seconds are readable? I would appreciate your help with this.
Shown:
8:56
